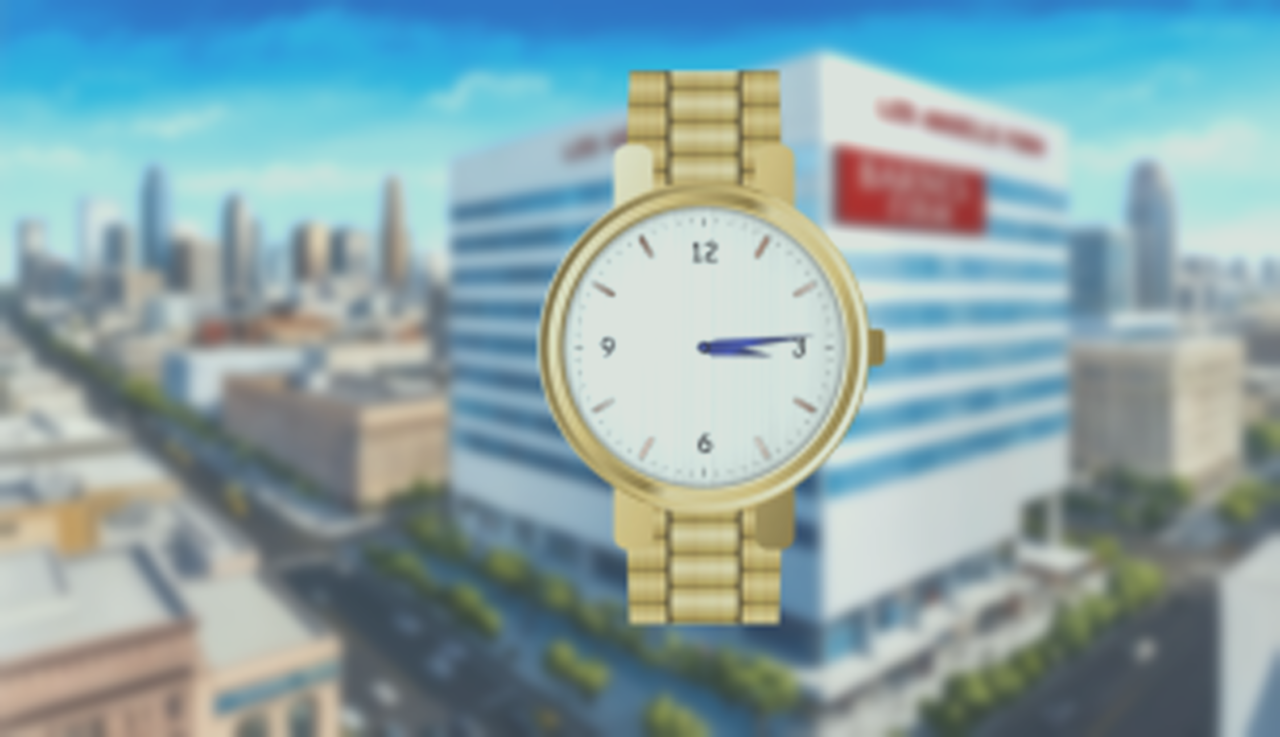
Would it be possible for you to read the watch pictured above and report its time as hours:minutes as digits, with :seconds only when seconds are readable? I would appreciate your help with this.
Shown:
3:14
